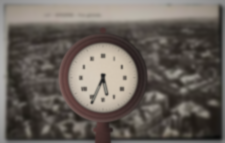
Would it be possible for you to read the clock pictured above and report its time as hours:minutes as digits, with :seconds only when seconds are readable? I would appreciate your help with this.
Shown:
5:34
